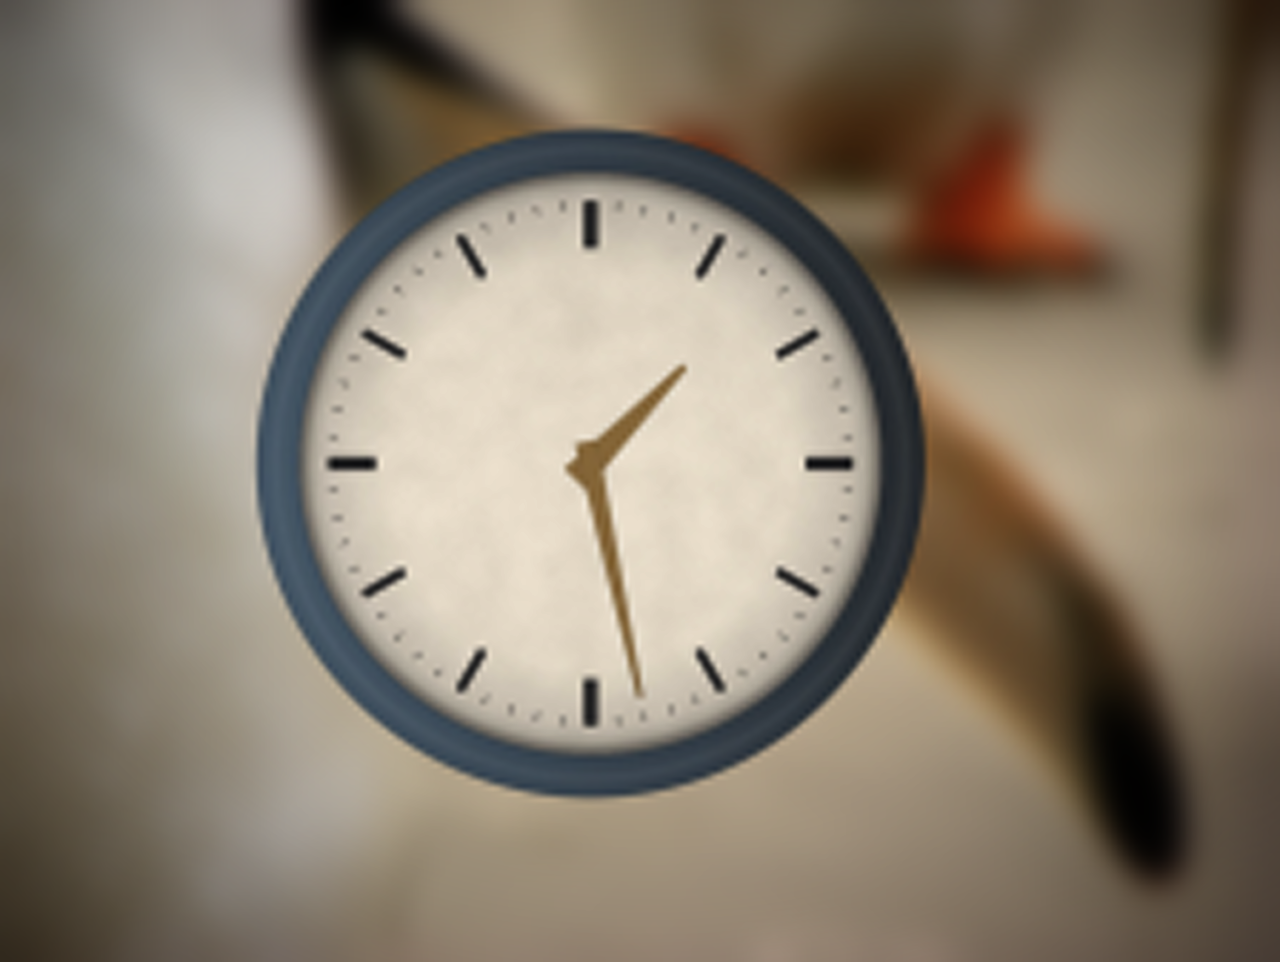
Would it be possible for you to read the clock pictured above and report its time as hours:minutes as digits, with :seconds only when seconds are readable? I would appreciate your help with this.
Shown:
1:28
